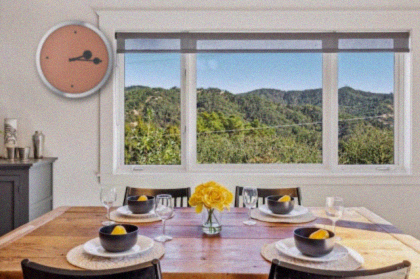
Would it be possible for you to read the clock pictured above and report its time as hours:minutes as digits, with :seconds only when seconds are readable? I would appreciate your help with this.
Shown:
2:15
